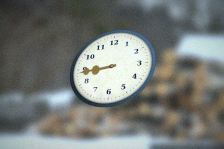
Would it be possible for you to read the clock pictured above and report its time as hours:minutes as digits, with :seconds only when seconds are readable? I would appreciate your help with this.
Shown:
8:44
